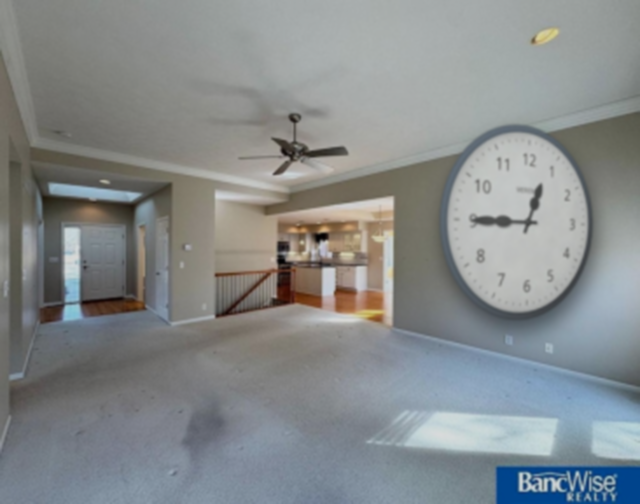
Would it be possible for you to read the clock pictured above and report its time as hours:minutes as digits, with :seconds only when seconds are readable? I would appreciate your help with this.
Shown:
12:45
